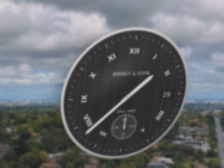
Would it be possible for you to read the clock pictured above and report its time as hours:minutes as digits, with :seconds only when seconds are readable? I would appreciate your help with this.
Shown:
1:38
